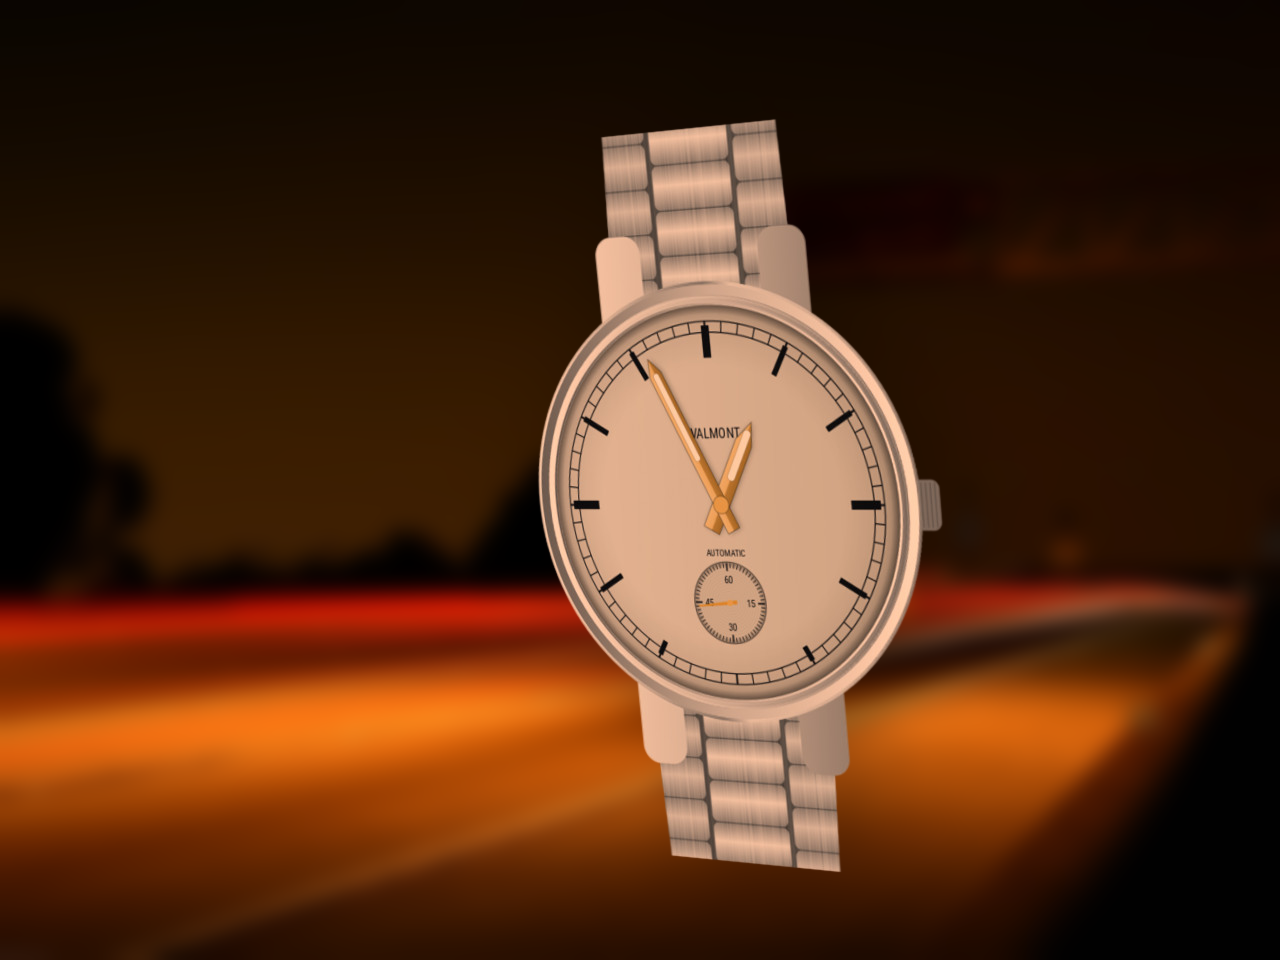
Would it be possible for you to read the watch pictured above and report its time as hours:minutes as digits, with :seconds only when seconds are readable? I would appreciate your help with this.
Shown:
12:55:44
